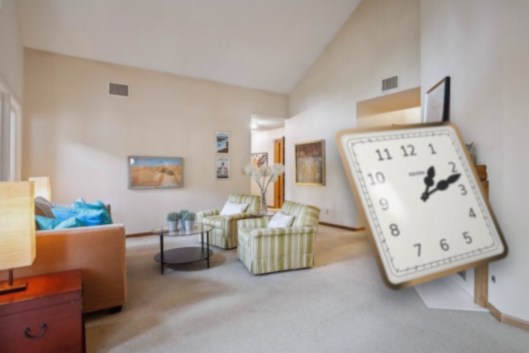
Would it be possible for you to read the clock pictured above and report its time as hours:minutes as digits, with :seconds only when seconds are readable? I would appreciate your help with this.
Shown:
1:12
